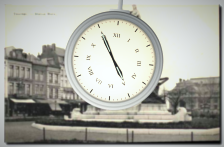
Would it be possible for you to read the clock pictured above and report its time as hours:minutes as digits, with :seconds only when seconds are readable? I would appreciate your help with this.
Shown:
4:55
